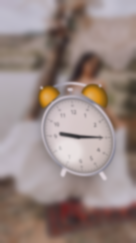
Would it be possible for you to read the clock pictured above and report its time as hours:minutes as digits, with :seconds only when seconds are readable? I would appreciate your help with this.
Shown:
9:15
